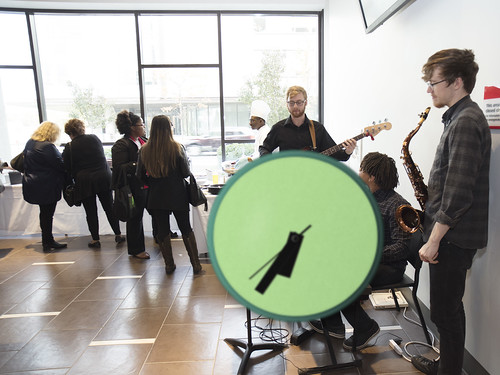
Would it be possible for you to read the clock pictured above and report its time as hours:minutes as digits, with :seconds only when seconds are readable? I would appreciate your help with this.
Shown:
6:35:38
